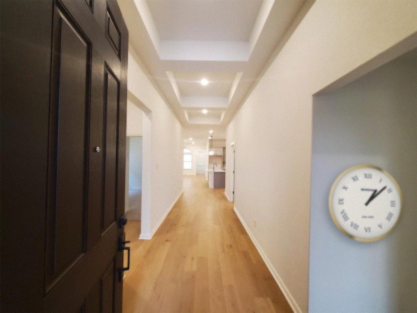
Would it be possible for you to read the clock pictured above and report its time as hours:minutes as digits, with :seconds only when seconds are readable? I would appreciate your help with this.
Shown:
1:08
